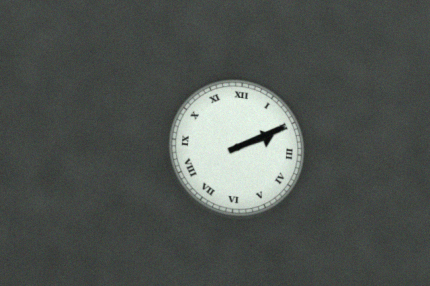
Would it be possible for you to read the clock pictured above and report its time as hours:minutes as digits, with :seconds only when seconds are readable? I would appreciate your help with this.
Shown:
2:10
